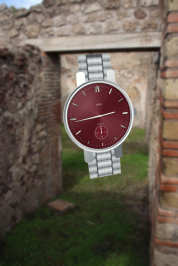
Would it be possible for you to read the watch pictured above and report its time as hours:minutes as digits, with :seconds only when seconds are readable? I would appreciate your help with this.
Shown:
2:44
